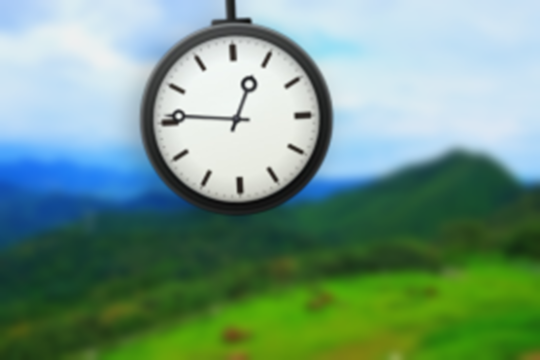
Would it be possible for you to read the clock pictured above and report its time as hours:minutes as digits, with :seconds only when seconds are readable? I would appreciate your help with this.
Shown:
12:46
